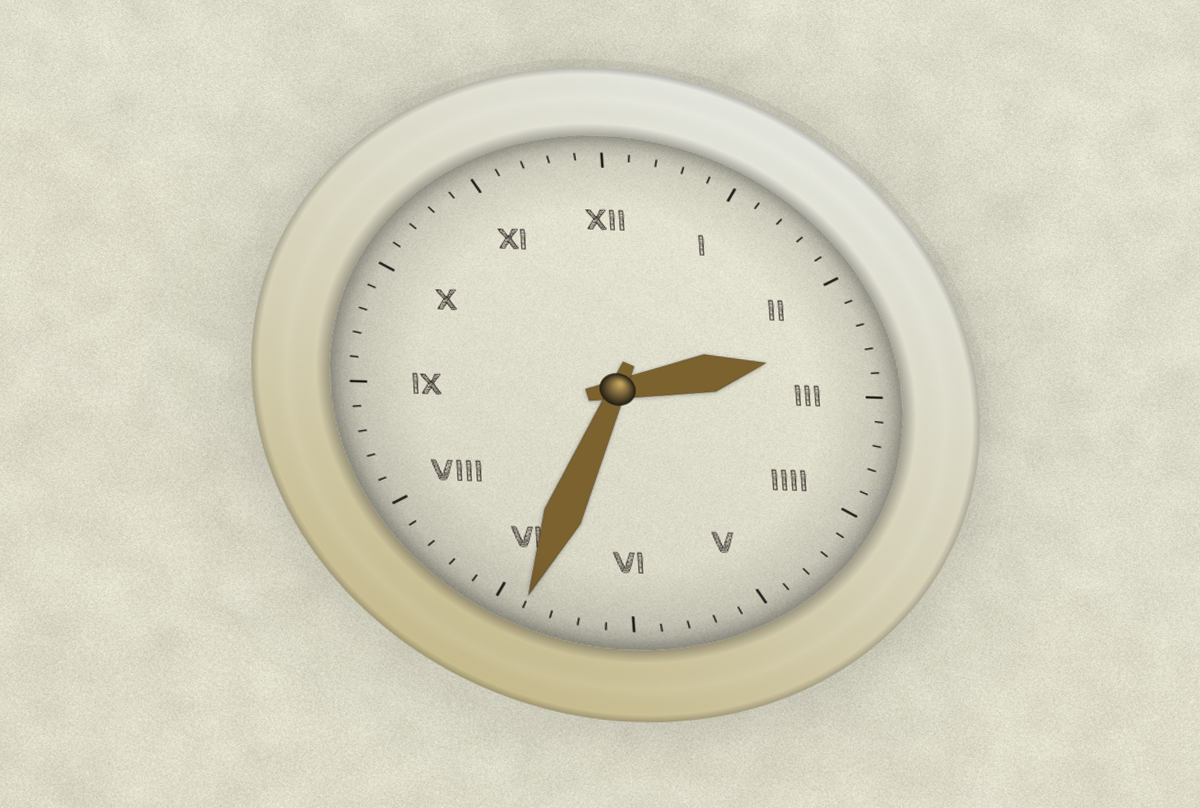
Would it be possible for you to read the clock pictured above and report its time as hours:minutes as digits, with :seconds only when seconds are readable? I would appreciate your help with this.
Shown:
2:34
